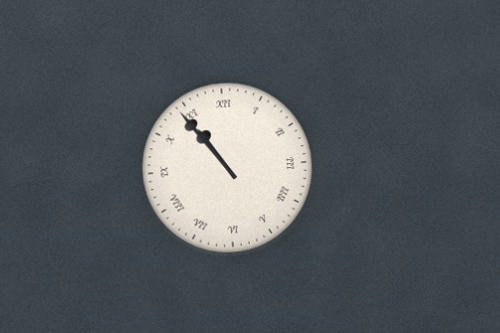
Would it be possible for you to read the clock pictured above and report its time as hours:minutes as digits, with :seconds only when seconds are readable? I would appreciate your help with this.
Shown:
10:54
